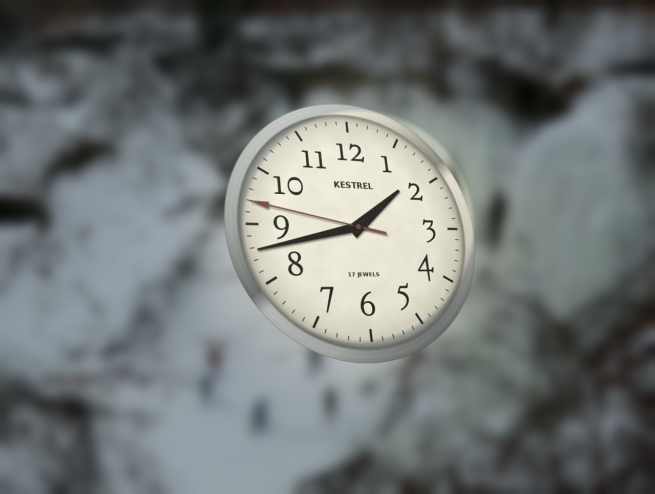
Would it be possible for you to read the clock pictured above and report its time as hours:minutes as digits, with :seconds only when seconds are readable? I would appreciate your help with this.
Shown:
1:42:47
